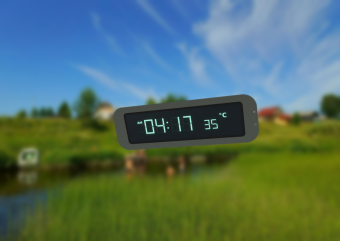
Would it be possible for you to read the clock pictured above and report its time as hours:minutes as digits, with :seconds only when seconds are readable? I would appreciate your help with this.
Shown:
4:17
